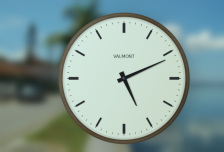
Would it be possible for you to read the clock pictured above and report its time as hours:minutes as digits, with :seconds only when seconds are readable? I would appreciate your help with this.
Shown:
5:11
